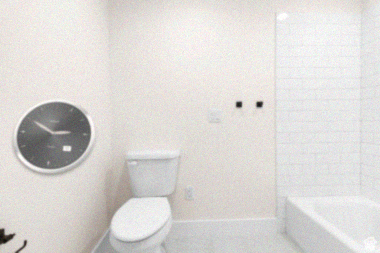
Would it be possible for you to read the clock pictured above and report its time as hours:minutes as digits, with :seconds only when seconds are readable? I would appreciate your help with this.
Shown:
2:50
